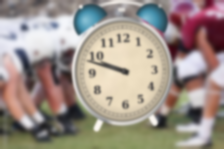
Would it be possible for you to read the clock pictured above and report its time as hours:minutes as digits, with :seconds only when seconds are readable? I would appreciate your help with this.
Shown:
9:48
